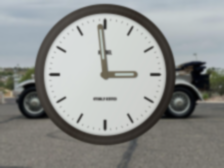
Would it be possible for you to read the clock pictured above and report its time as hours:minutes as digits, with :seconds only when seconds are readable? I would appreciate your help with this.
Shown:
2:59
